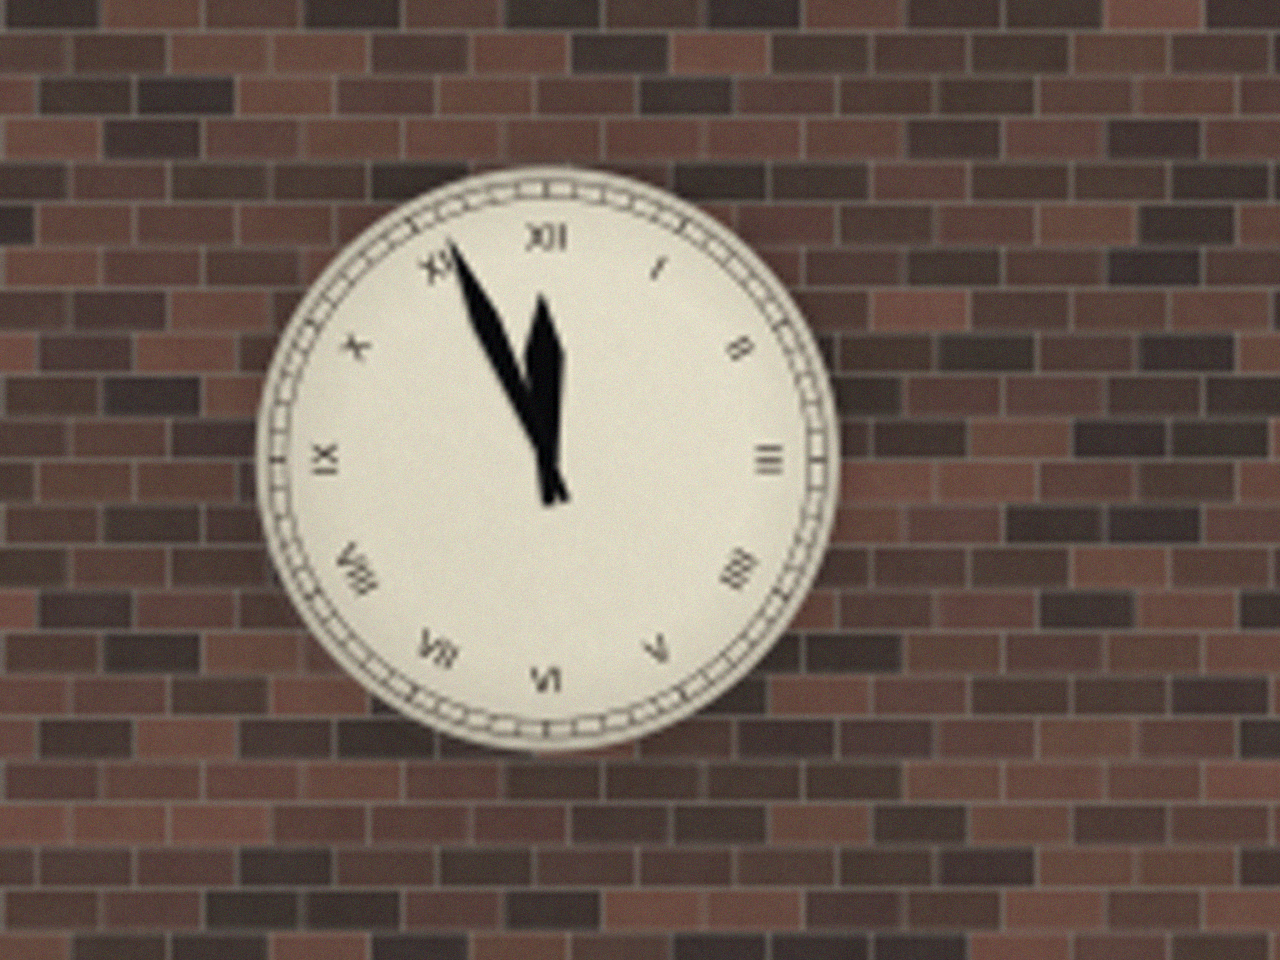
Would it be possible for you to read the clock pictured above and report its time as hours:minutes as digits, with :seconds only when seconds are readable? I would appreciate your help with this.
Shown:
11:56
